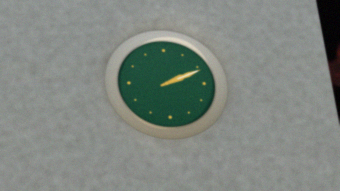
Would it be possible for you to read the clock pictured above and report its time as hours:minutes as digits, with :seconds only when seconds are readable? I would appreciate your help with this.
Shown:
2:11
